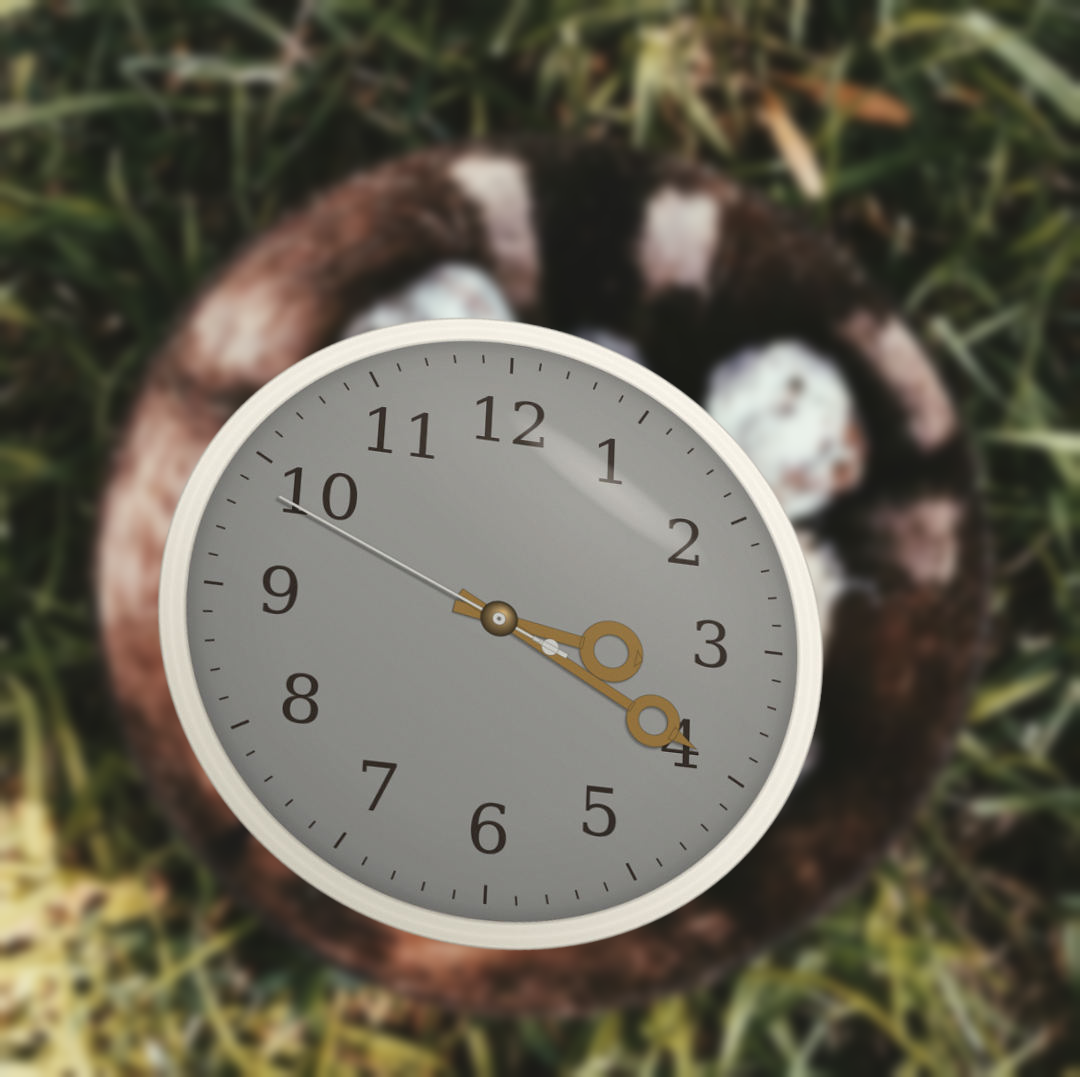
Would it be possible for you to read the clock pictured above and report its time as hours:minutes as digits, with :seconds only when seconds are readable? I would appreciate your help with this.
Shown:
3:19:49
